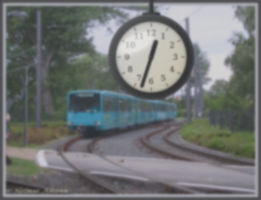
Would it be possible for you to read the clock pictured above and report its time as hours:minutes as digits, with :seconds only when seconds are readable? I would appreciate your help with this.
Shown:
12:33
